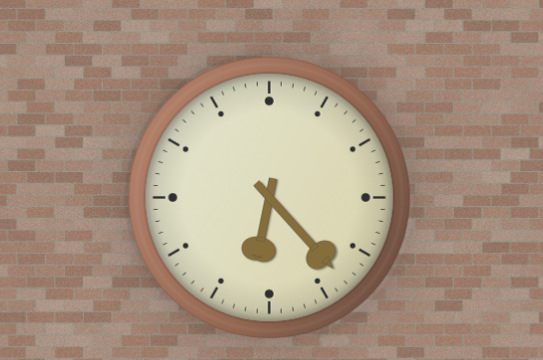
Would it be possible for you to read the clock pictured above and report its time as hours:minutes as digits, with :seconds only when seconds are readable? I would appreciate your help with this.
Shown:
6:23
